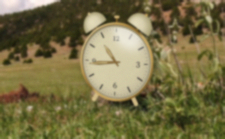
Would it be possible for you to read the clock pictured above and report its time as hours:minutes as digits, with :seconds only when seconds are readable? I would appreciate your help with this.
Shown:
10:44
